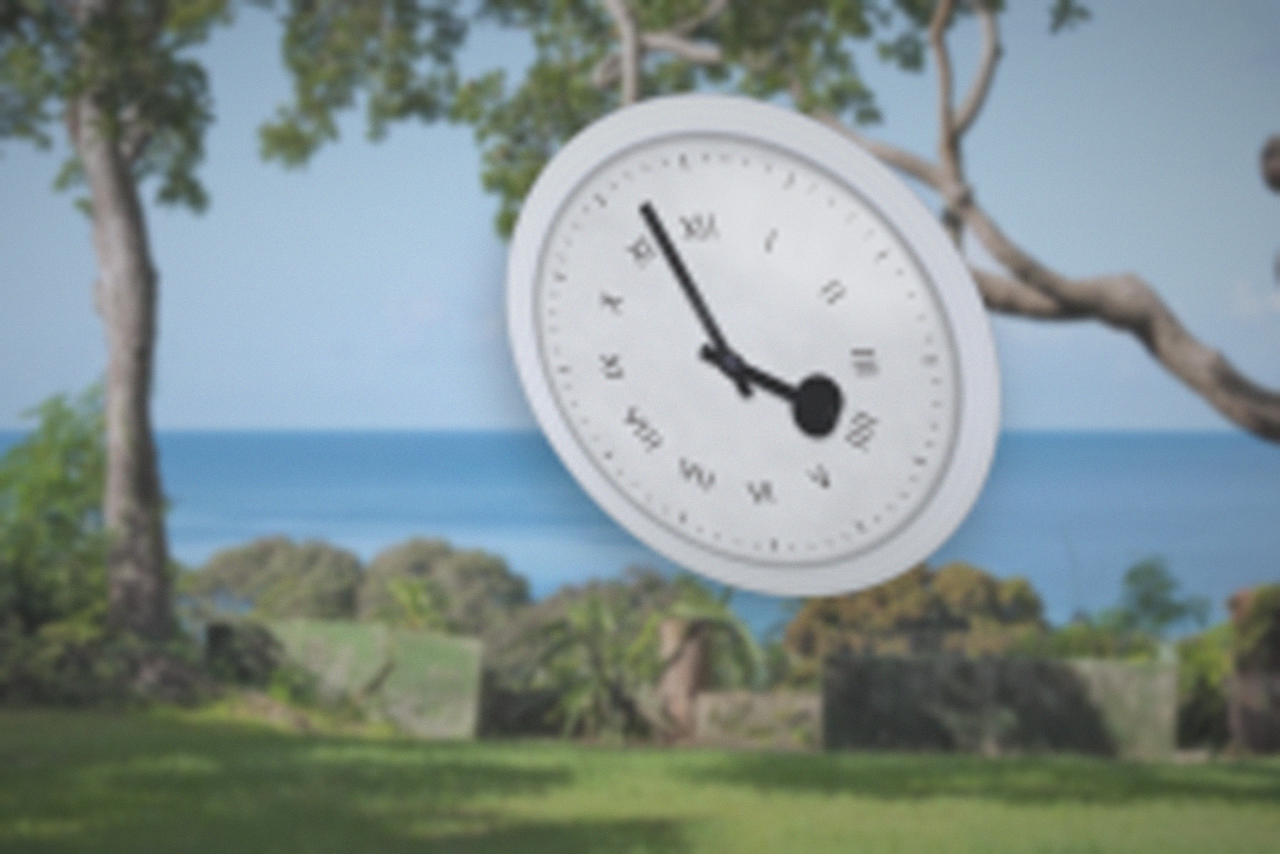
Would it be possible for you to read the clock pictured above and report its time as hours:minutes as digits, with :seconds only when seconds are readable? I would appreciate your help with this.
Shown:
3:57
